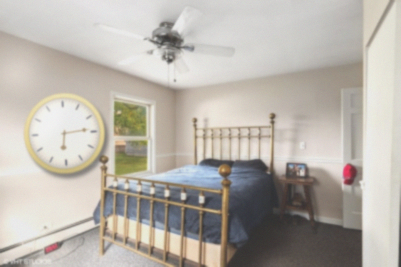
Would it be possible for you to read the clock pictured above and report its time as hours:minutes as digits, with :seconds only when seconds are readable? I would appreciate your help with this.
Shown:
6:14
